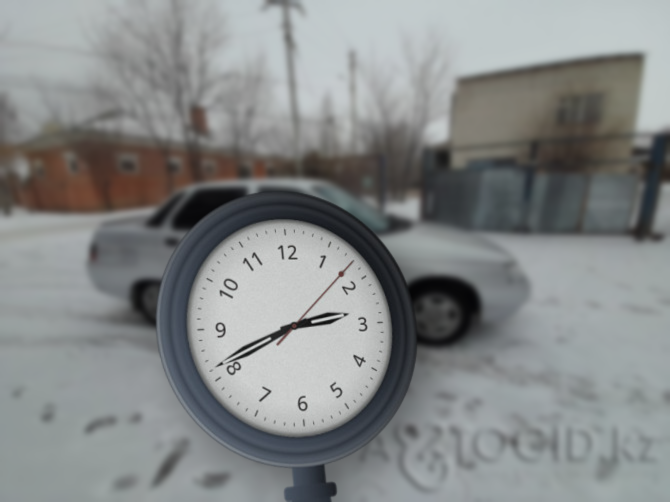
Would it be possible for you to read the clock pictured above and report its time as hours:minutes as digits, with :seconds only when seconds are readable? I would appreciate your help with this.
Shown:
2:41:08
